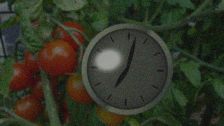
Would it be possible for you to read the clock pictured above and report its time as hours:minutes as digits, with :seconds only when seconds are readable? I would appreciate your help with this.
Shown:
7:02
